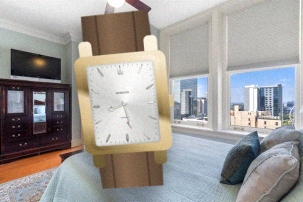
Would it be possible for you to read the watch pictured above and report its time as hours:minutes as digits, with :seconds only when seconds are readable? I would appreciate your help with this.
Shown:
8:28
